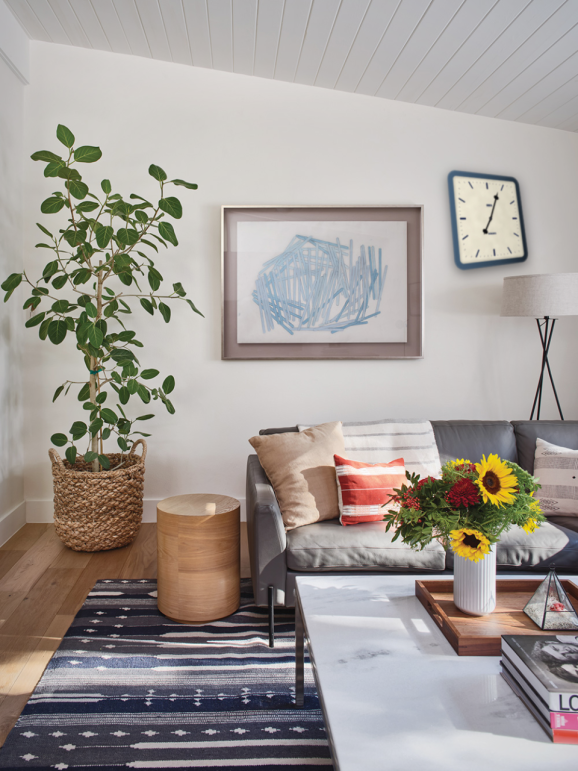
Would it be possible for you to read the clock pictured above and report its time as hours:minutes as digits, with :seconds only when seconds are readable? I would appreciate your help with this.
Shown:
7:04
